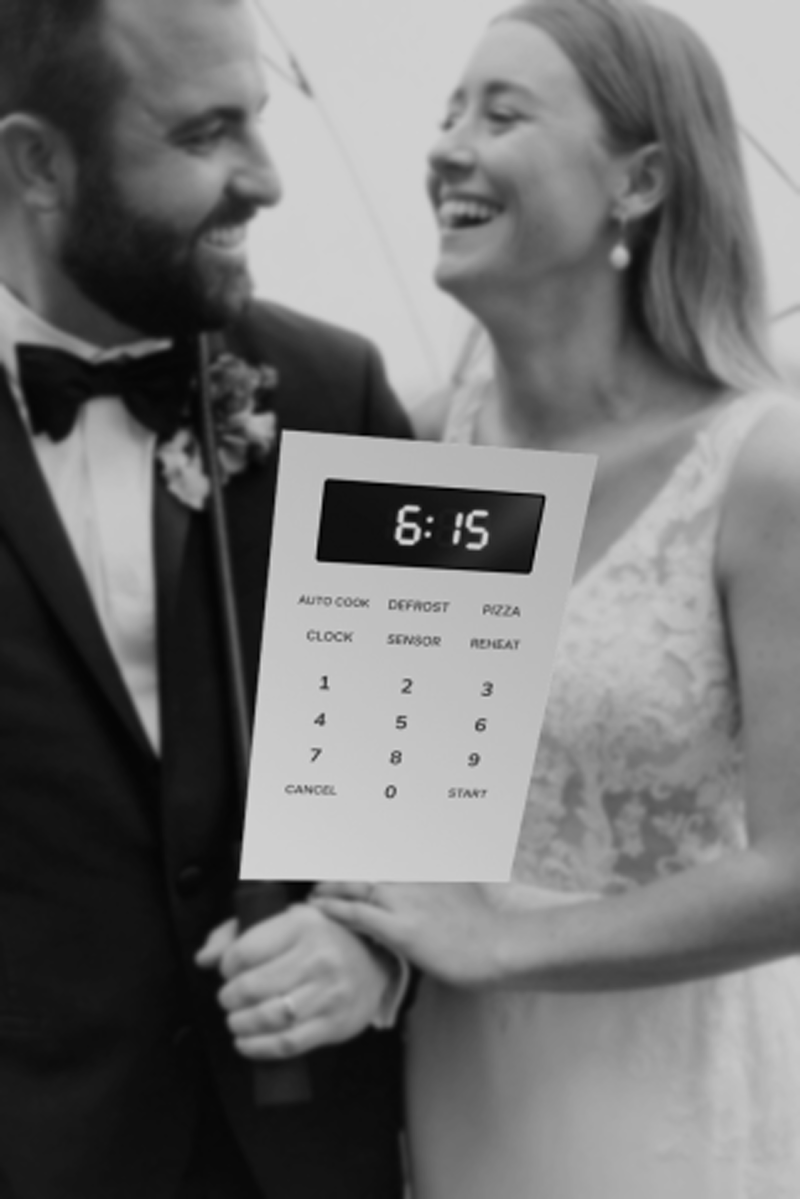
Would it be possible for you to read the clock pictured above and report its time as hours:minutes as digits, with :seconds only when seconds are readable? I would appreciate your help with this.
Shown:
6:15
